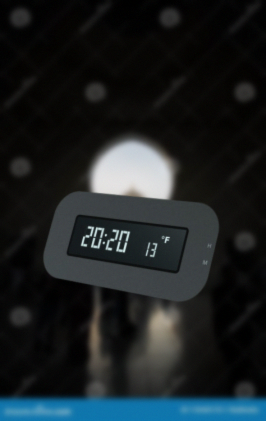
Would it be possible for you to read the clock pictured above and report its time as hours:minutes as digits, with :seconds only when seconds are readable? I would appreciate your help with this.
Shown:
20:20
